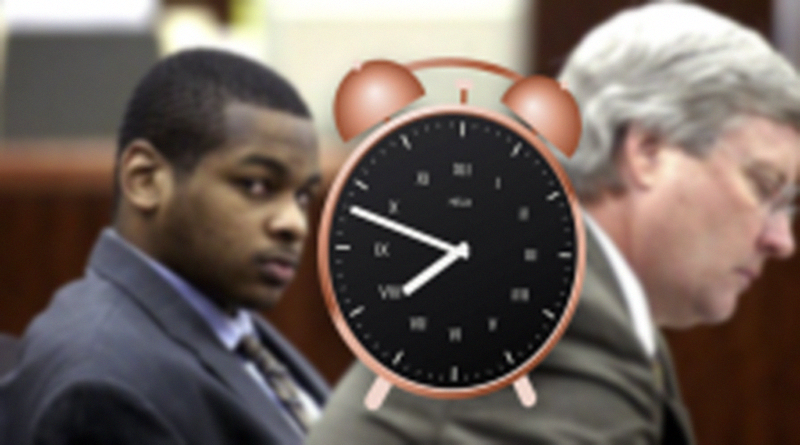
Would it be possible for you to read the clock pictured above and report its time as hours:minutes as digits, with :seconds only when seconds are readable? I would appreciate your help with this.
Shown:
7:48
